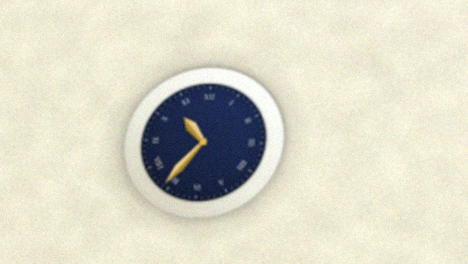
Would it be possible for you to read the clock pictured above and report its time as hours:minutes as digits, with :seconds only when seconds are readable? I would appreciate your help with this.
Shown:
10:36
